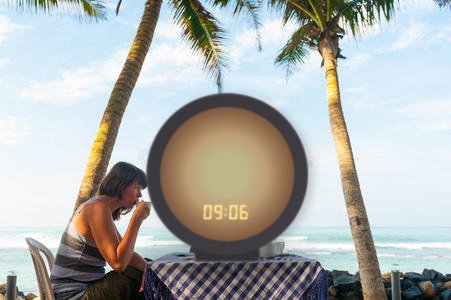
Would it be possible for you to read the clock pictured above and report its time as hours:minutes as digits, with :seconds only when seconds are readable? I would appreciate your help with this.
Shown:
9:06
